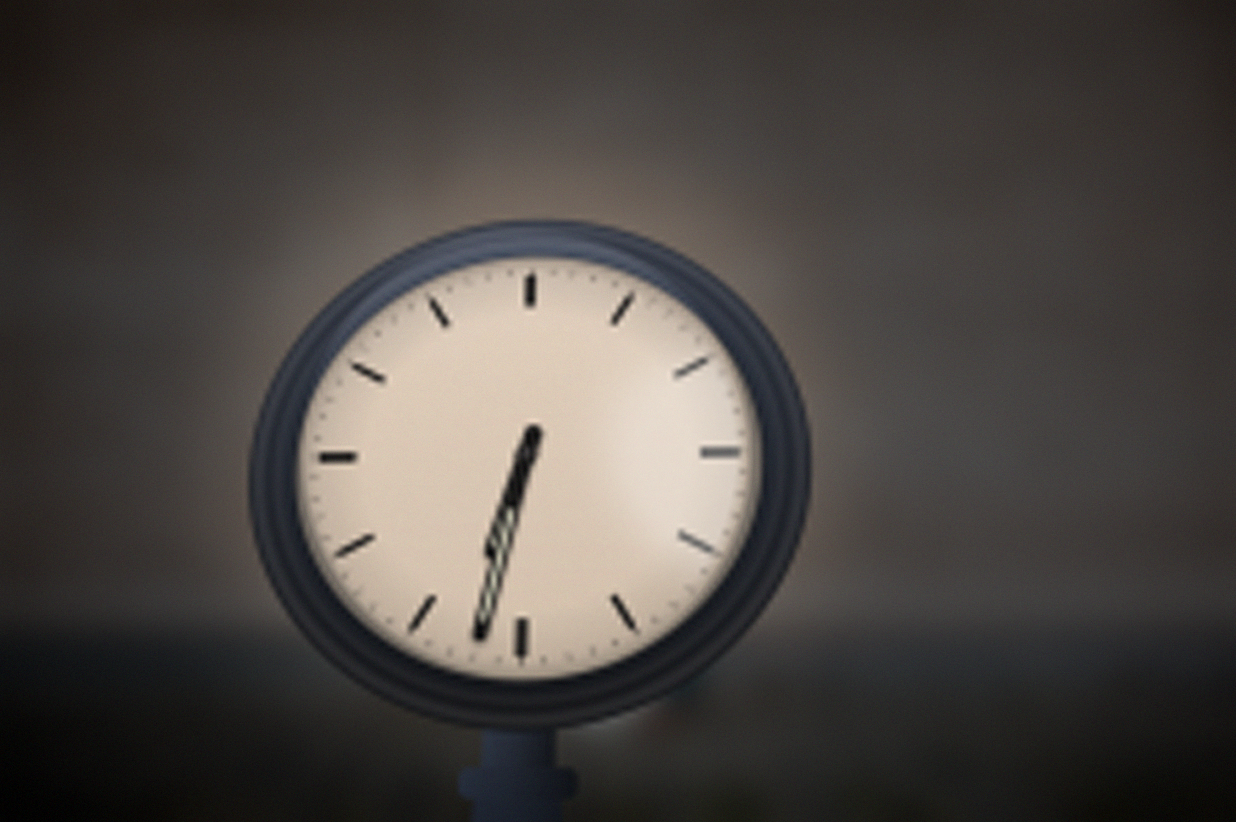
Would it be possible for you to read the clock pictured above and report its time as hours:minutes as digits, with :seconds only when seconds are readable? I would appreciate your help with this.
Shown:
6:32
